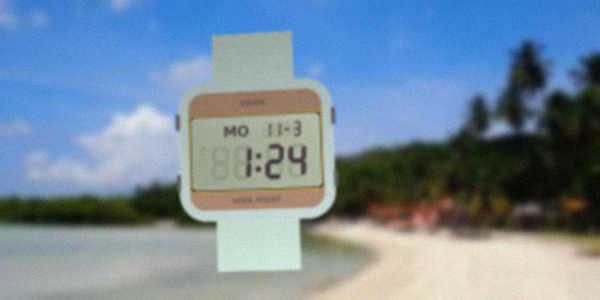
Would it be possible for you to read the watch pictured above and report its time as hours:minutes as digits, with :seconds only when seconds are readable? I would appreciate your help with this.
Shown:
1:24
